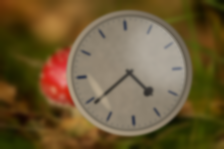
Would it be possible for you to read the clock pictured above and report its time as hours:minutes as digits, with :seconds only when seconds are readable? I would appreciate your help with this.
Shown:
4:39
